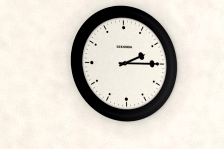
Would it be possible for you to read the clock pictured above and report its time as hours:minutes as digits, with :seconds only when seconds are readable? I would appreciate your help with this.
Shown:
2:15
